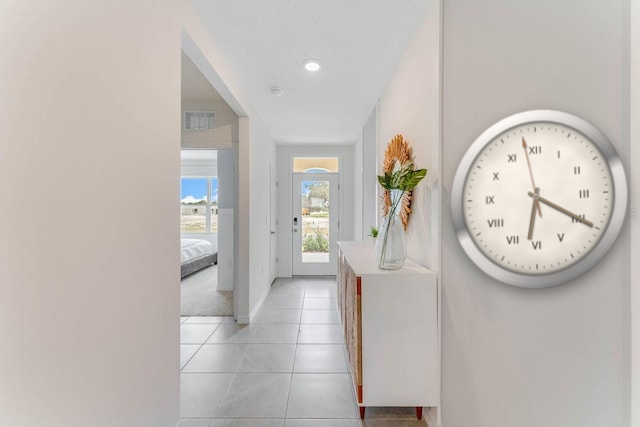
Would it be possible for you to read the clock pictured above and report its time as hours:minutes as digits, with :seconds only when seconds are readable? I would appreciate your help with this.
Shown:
6:19:58
